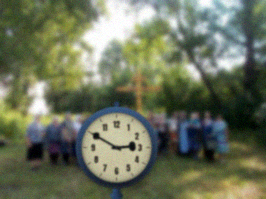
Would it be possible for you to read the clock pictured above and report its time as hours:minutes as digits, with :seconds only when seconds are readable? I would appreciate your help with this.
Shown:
2:50
